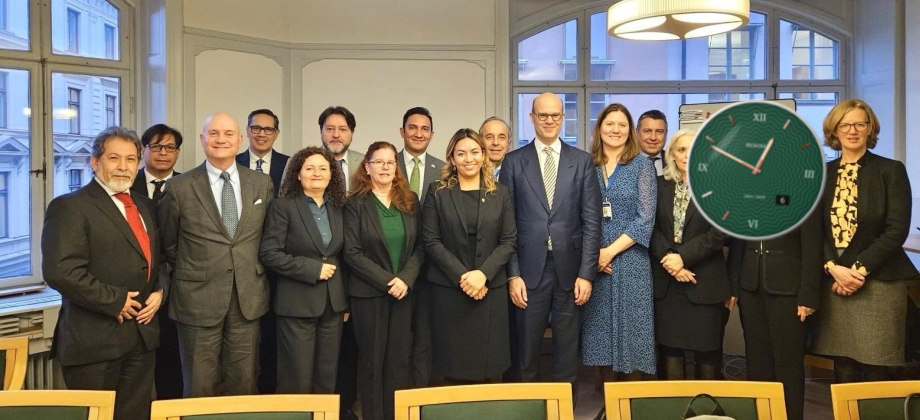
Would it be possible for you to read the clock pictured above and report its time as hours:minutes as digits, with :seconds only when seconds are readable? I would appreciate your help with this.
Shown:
12:49
